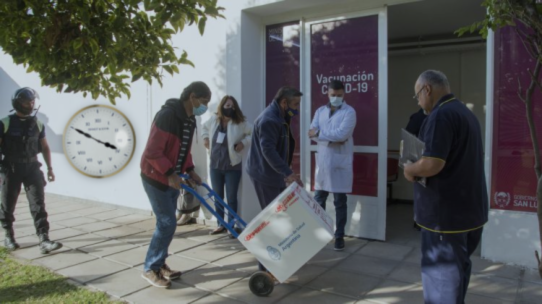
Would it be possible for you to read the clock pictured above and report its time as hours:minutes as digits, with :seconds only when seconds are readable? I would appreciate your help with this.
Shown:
3:50
